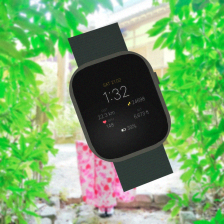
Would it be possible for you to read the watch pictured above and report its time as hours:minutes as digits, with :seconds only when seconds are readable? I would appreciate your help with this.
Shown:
1:32
